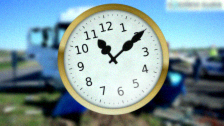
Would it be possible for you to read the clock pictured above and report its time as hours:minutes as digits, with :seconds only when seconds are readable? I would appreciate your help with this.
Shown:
11:10
